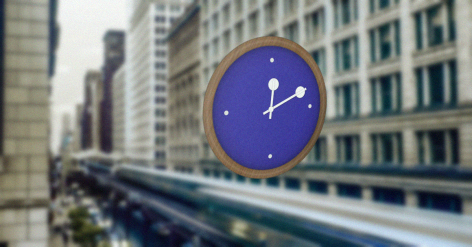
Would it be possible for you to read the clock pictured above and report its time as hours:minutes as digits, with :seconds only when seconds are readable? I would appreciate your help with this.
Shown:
12:11
